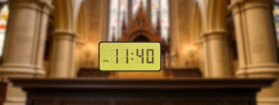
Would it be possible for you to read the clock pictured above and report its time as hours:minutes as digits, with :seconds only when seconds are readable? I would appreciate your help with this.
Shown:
11:40
